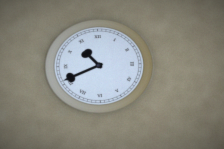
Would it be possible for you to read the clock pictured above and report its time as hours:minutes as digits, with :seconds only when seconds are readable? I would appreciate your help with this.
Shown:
10:41
